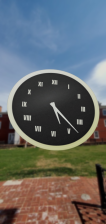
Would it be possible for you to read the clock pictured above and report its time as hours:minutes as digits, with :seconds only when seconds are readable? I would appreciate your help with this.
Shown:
5:23
